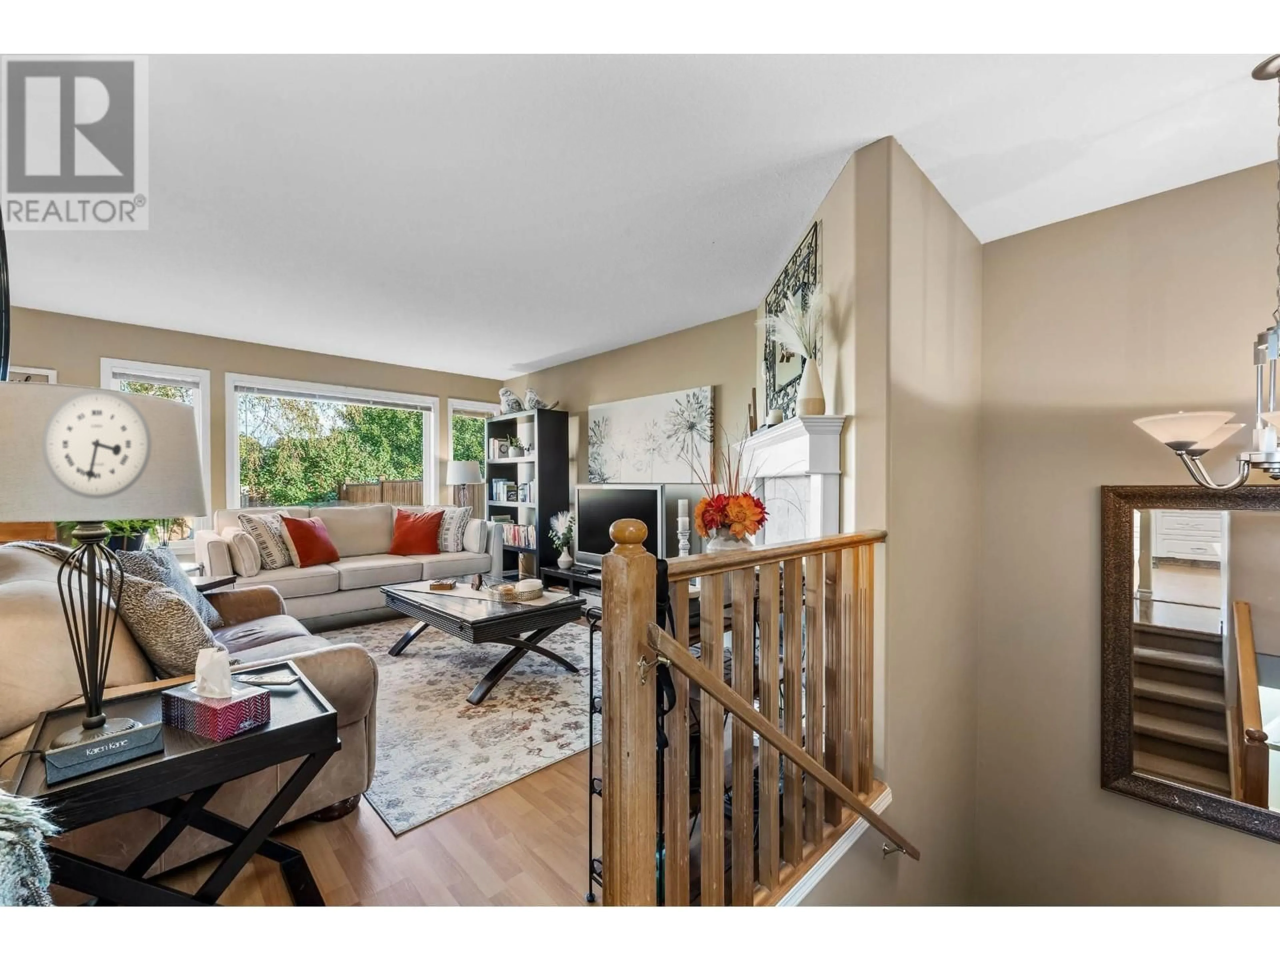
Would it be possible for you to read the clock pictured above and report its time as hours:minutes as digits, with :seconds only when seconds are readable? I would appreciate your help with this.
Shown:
3:32
